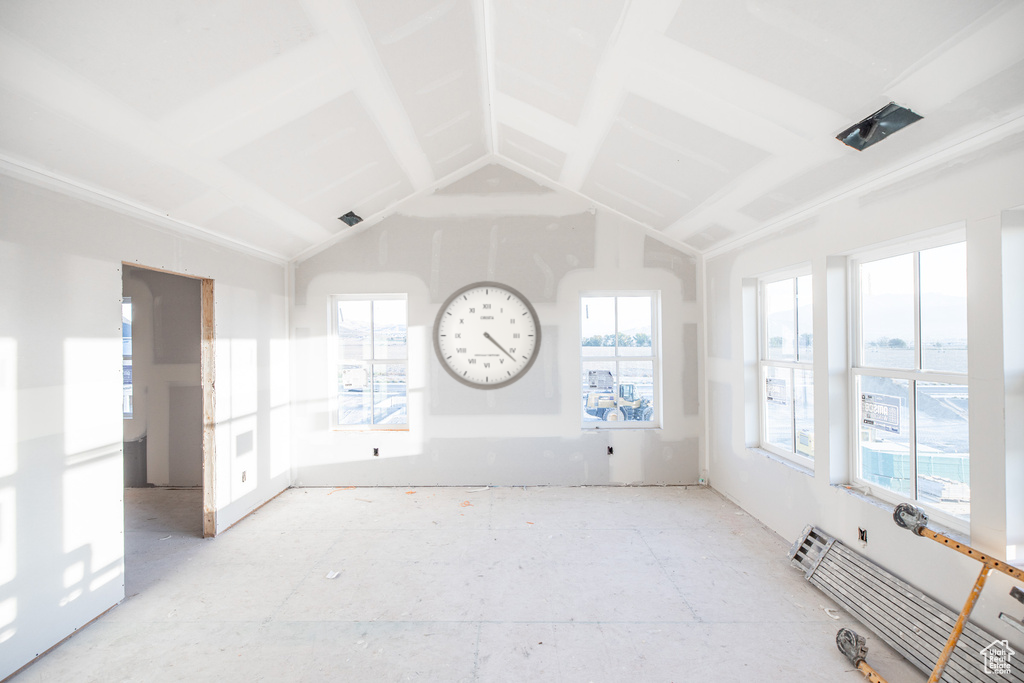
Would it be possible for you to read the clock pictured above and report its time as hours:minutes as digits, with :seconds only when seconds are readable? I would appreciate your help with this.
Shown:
4:22
